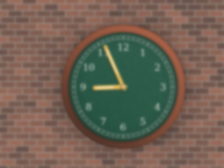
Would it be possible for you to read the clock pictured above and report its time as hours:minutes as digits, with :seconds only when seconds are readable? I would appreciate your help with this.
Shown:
8:56
